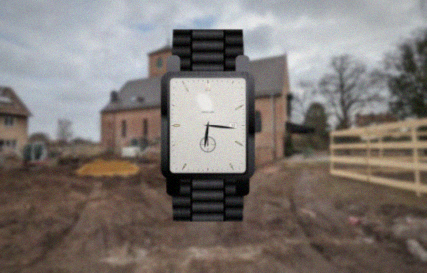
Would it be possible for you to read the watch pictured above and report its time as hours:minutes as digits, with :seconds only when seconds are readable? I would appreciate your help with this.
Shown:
6:16
